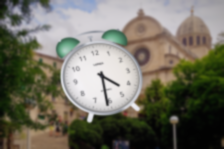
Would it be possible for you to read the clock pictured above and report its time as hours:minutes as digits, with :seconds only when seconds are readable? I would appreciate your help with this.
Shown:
4:31
